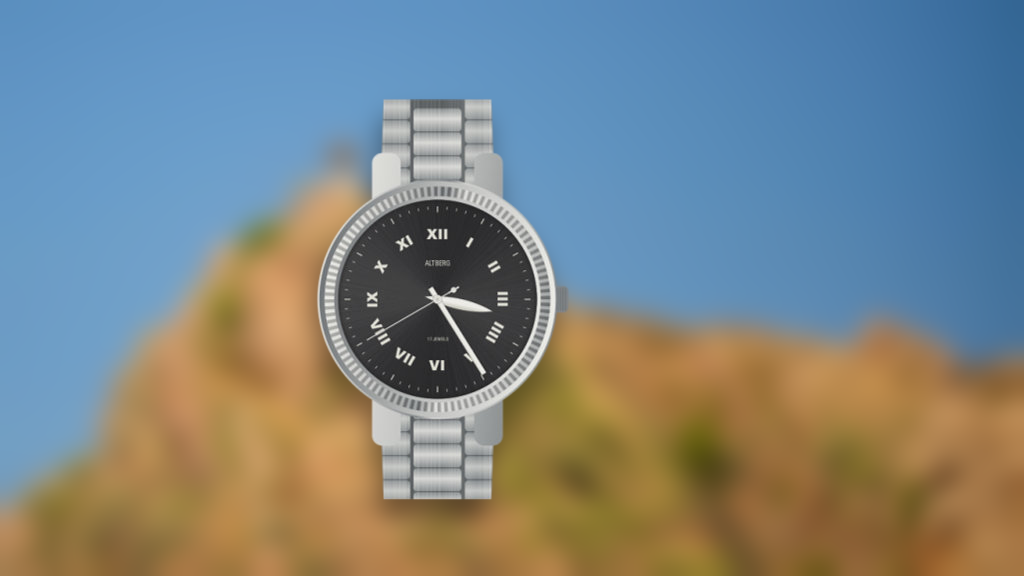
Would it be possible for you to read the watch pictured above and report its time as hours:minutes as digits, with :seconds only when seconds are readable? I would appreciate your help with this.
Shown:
3:24:40
